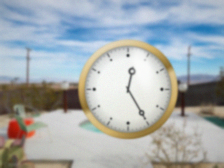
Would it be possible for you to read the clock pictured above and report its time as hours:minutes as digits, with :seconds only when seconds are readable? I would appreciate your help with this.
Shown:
12:25
